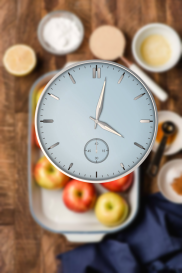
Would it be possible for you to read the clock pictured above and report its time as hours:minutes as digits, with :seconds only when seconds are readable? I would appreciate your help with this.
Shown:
4:02
